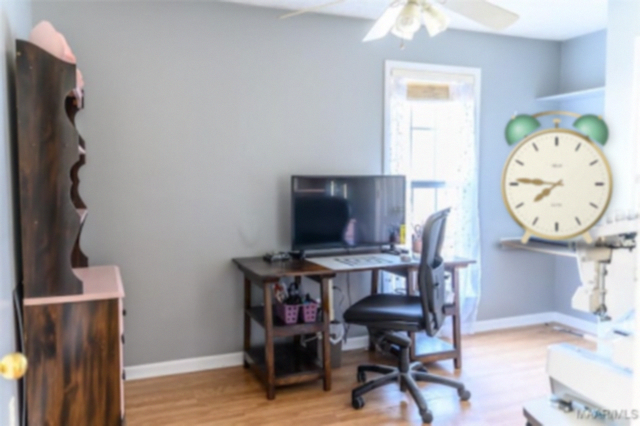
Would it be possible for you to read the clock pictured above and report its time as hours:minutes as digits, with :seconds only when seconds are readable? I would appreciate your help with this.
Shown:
7:46
